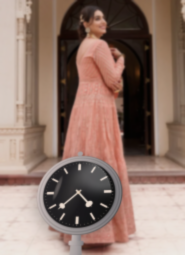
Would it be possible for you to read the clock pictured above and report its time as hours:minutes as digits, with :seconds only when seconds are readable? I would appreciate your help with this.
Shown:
4:38
